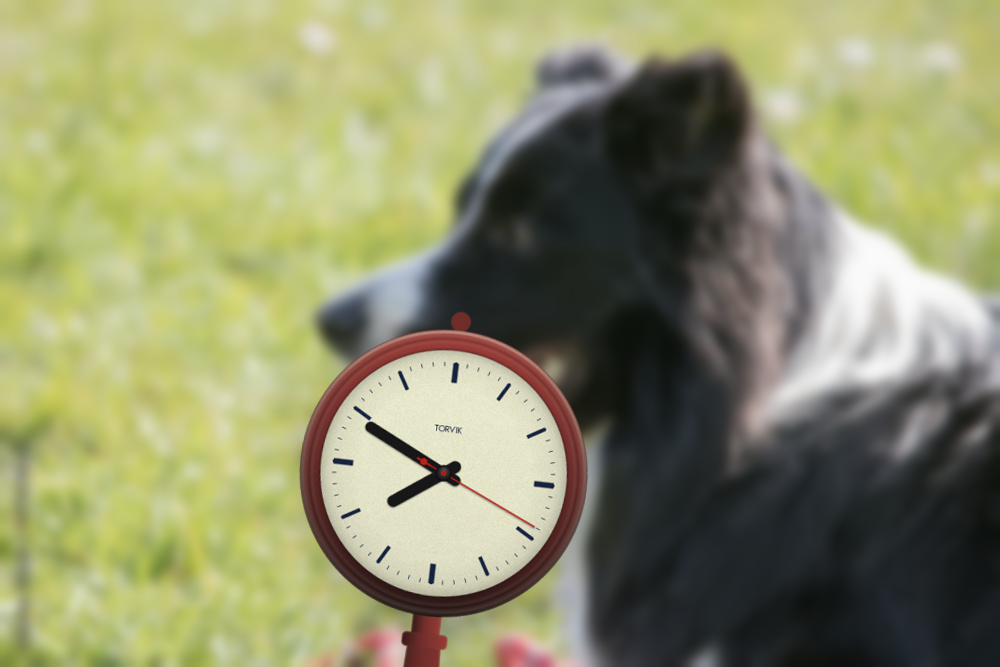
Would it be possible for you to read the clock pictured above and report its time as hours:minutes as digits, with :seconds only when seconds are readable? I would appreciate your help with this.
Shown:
7:49:19
